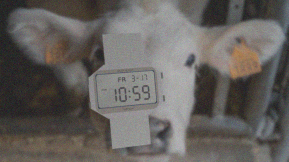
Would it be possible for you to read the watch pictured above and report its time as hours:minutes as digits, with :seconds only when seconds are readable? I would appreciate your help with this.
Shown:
10:59
